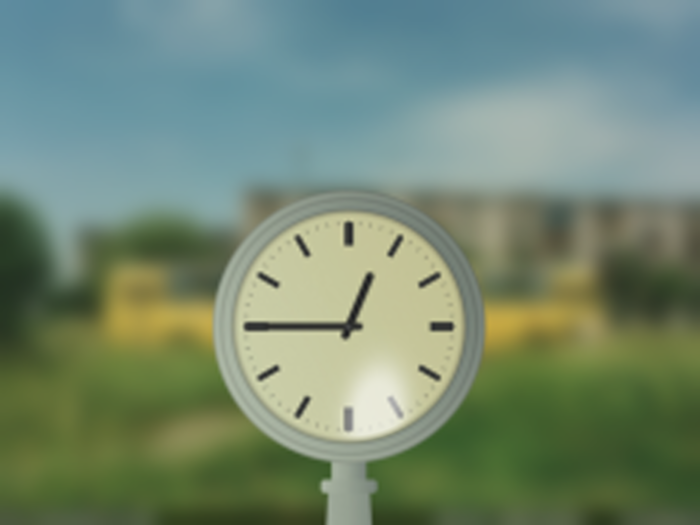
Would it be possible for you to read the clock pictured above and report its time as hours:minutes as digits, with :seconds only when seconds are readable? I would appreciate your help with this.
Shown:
12:45
